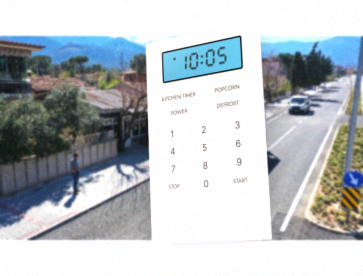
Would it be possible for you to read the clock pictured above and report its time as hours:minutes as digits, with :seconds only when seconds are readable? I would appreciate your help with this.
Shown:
10:05
